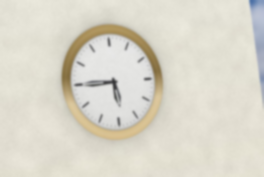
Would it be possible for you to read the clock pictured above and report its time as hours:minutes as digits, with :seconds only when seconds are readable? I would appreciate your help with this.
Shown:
5:45
